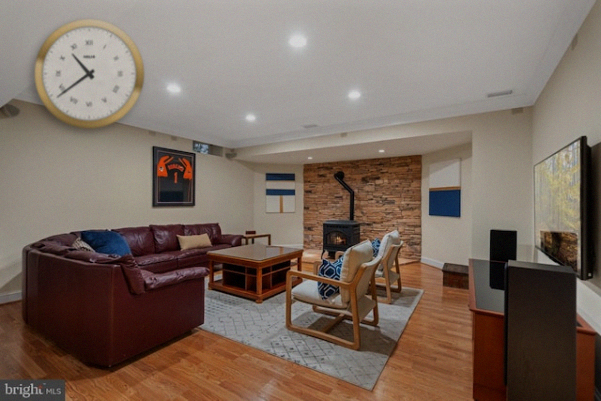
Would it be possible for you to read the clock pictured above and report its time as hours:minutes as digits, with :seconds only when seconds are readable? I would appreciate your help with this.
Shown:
10:39
